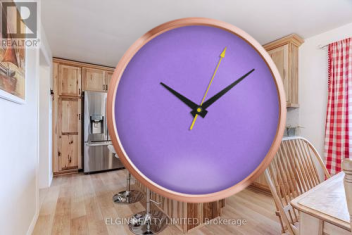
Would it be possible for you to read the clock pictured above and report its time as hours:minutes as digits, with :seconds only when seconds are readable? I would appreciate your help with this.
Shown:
10:09:04
